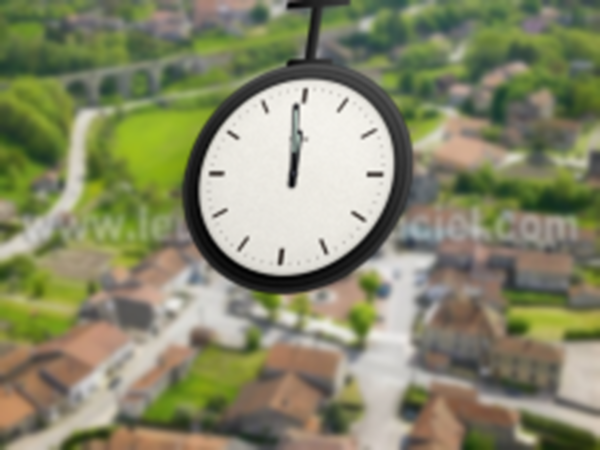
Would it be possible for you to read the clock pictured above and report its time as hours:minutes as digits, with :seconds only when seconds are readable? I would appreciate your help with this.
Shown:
11:59
